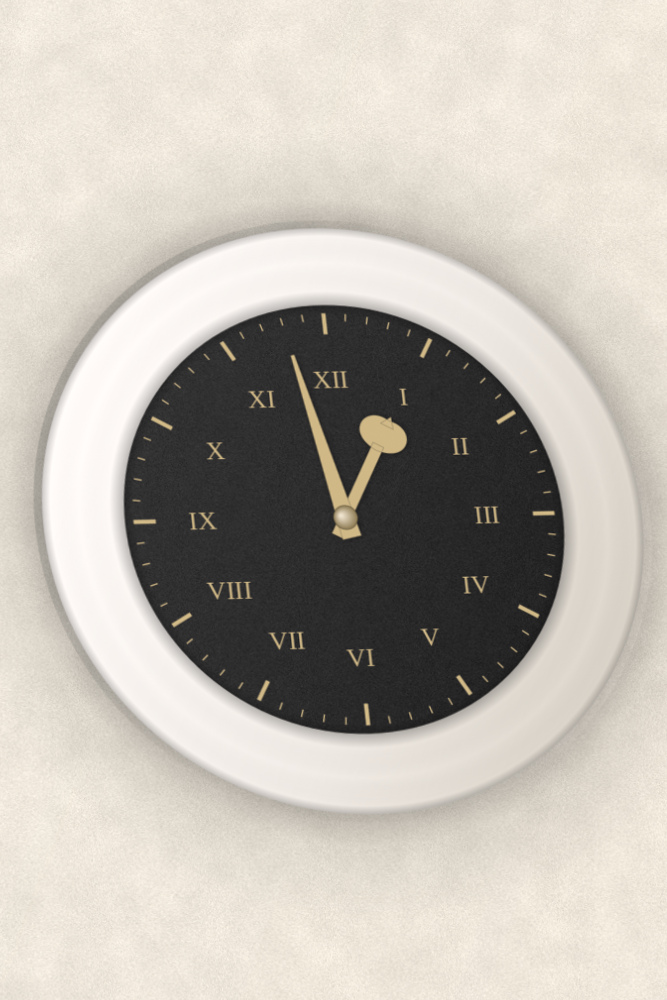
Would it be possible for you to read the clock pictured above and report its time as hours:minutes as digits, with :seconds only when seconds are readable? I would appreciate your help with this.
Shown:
12:58
